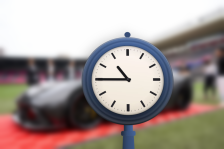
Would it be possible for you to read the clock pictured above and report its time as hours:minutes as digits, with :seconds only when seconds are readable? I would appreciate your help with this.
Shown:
10:45
